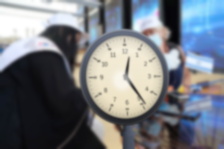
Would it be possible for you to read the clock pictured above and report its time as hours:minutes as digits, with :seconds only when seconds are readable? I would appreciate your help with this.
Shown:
12:24
